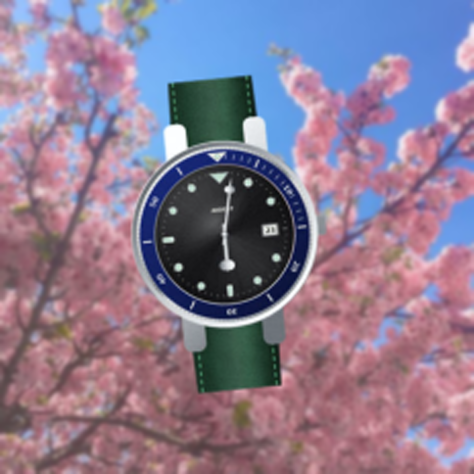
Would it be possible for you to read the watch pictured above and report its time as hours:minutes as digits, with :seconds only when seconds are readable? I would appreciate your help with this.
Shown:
6:02
